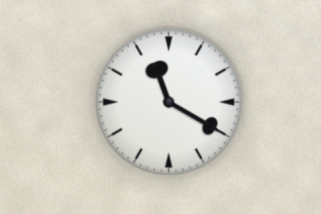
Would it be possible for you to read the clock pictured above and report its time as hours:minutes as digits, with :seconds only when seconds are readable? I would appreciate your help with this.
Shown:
11:20
